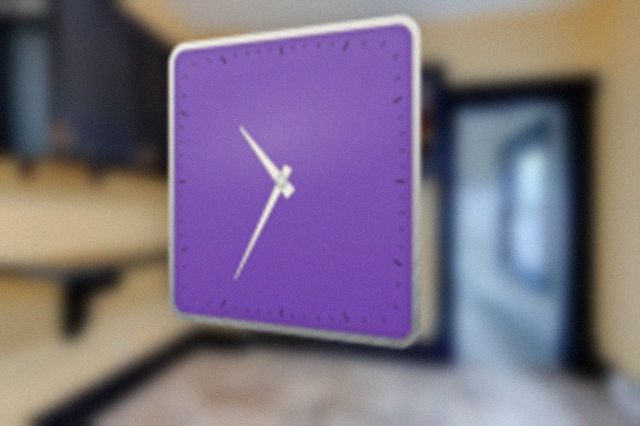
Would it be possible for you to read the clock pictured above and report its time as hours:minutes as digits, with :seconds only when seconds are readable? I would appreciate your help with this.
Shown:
10:35
